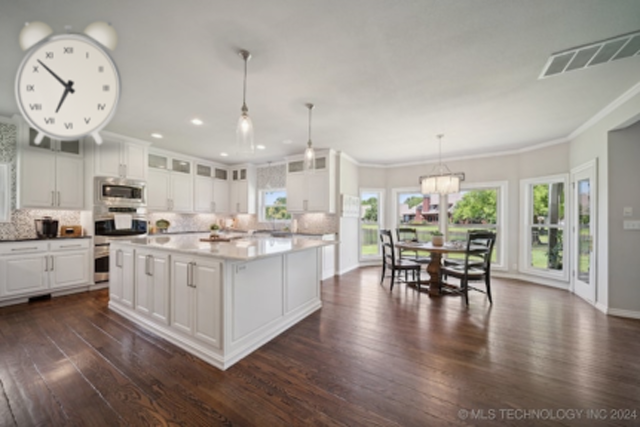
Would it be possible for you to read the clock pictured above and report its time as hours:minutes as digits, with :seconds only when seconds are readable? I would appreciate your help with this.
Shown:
6:52
